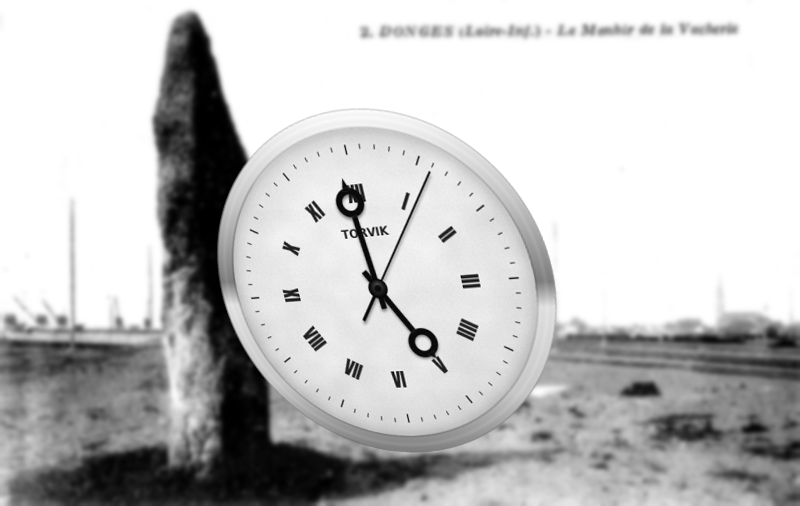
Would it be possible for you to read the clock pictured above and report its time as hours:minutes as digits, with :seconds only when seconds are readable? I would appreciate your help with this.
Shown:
4:59:06
